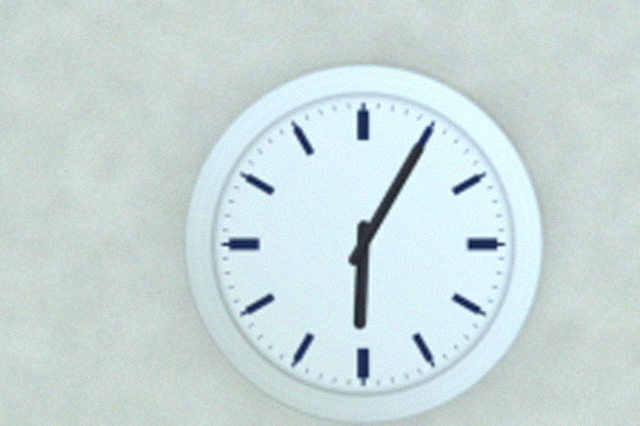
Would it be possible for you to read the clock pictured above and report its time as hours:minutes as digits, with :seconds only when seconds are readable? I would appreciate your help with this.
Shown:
6:05
